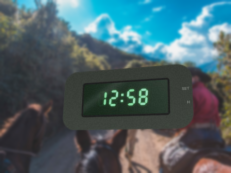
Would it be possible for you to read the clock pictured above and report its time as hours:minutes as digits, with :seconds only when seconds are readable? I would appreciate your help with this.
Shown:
12:58
